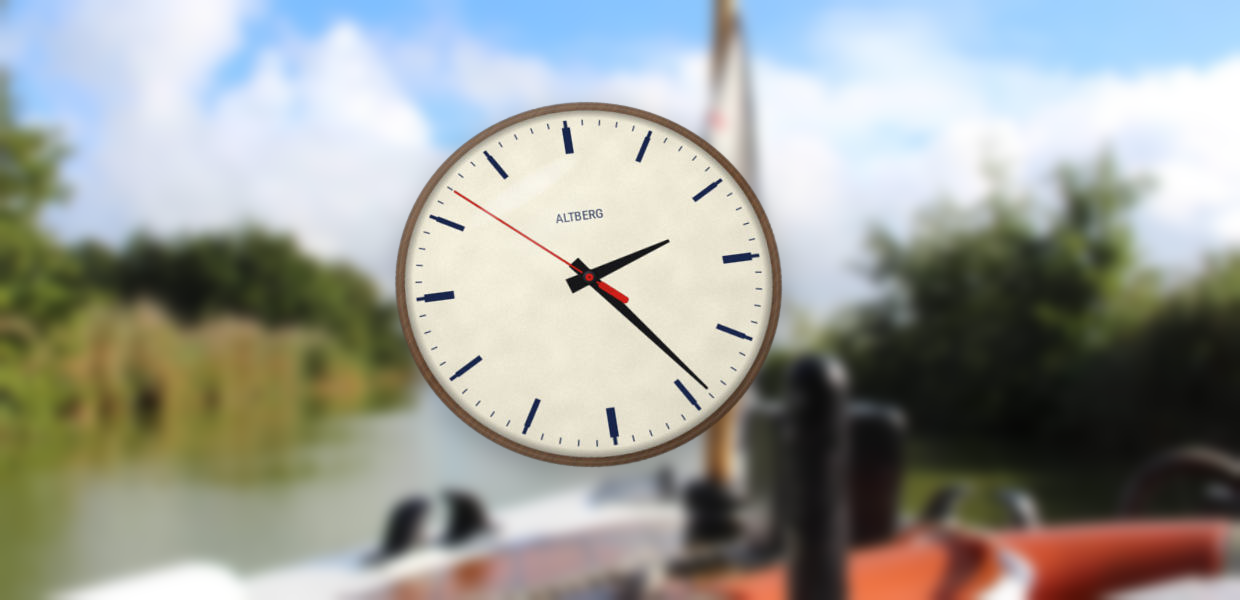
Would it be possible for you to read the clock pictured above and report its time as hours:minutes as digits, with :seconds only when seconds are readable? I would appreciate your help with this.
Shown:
2:23:52
